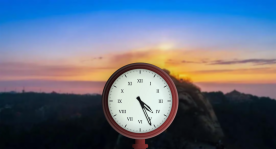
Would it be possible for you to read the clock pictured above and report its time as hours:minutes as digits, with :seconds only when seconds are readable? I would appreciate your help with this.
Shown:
4:26
